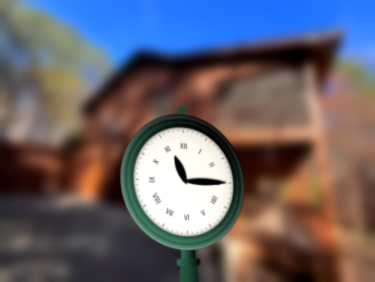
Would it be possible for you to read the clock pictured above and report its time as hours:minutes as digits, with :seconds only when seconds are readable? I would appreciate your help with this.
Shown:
11:15
